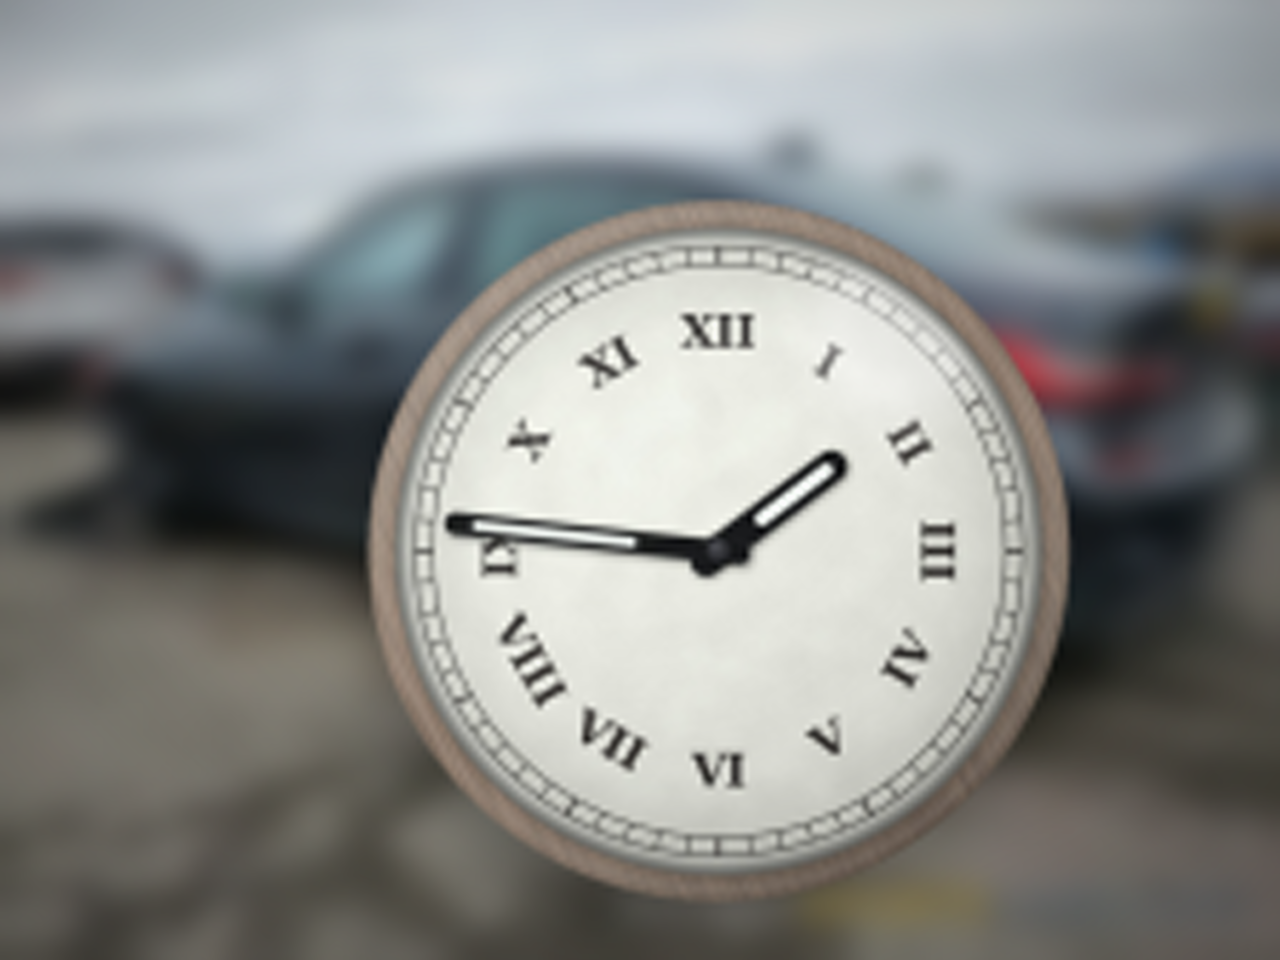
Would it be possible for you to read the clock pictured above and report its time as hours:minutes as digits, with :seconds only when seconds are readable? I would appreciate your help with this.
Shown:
1:46
